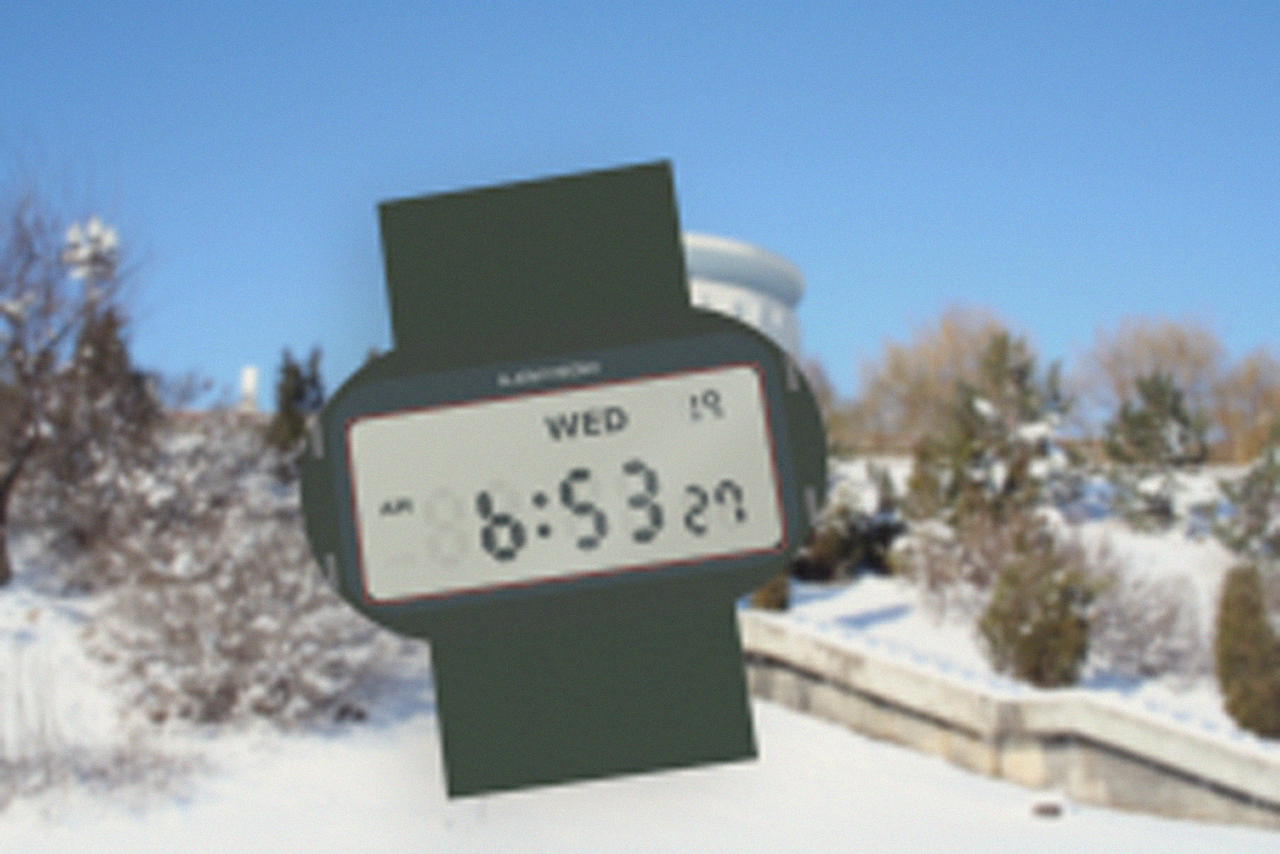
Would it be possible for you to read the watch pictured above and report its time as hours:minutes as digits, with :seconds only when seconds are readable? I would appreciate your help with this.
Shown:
6:53:27
